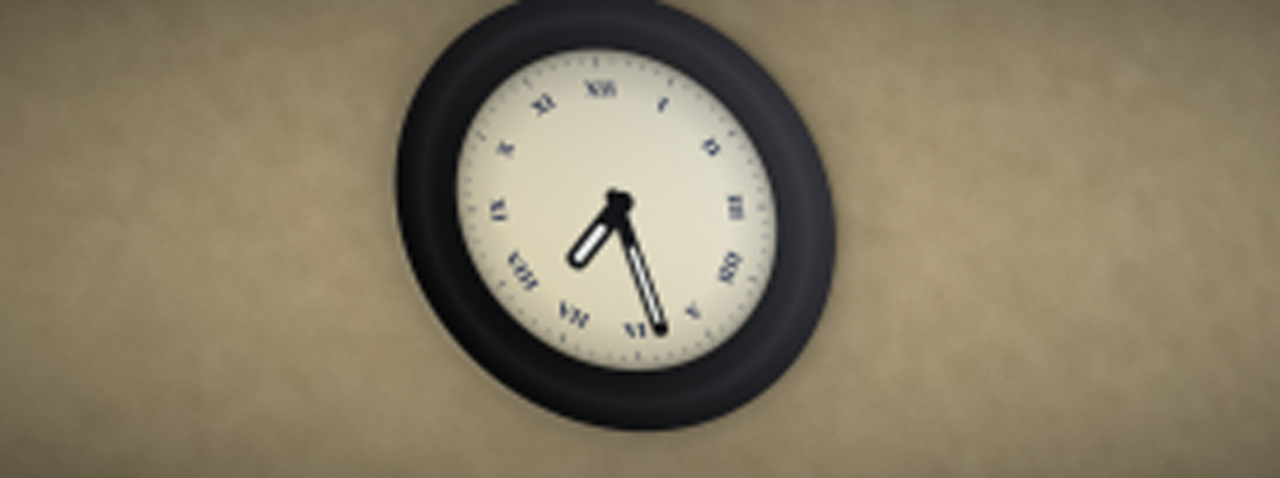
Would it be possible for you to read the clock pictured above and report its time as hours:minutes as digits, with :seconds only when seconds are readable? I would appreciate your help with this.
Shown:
7:28
